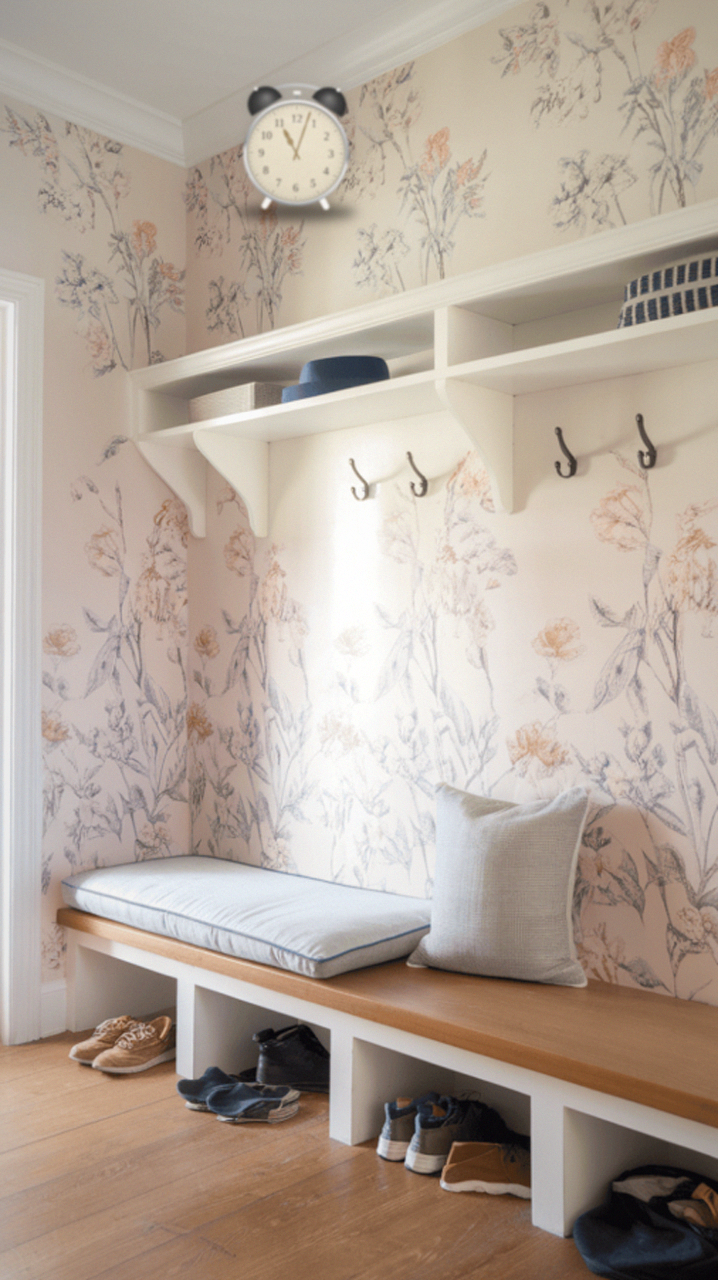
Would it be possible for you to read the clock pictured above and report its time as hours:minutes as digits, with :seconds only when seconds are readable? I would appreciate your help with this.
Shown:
11:03
